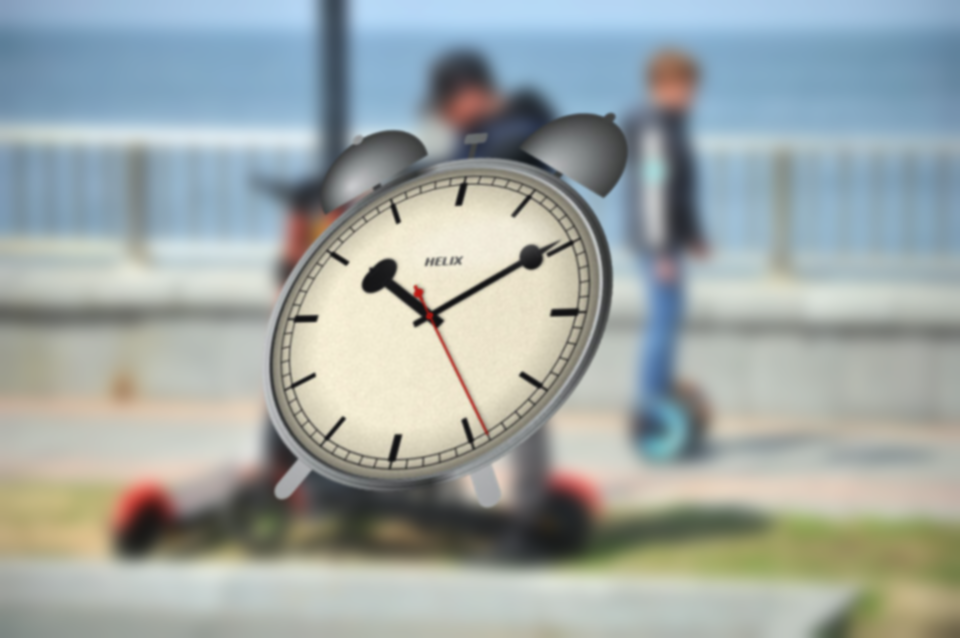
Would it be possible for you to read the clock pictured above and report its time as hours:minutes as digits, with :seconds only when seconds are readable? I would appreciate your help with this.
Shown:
10:09:24
